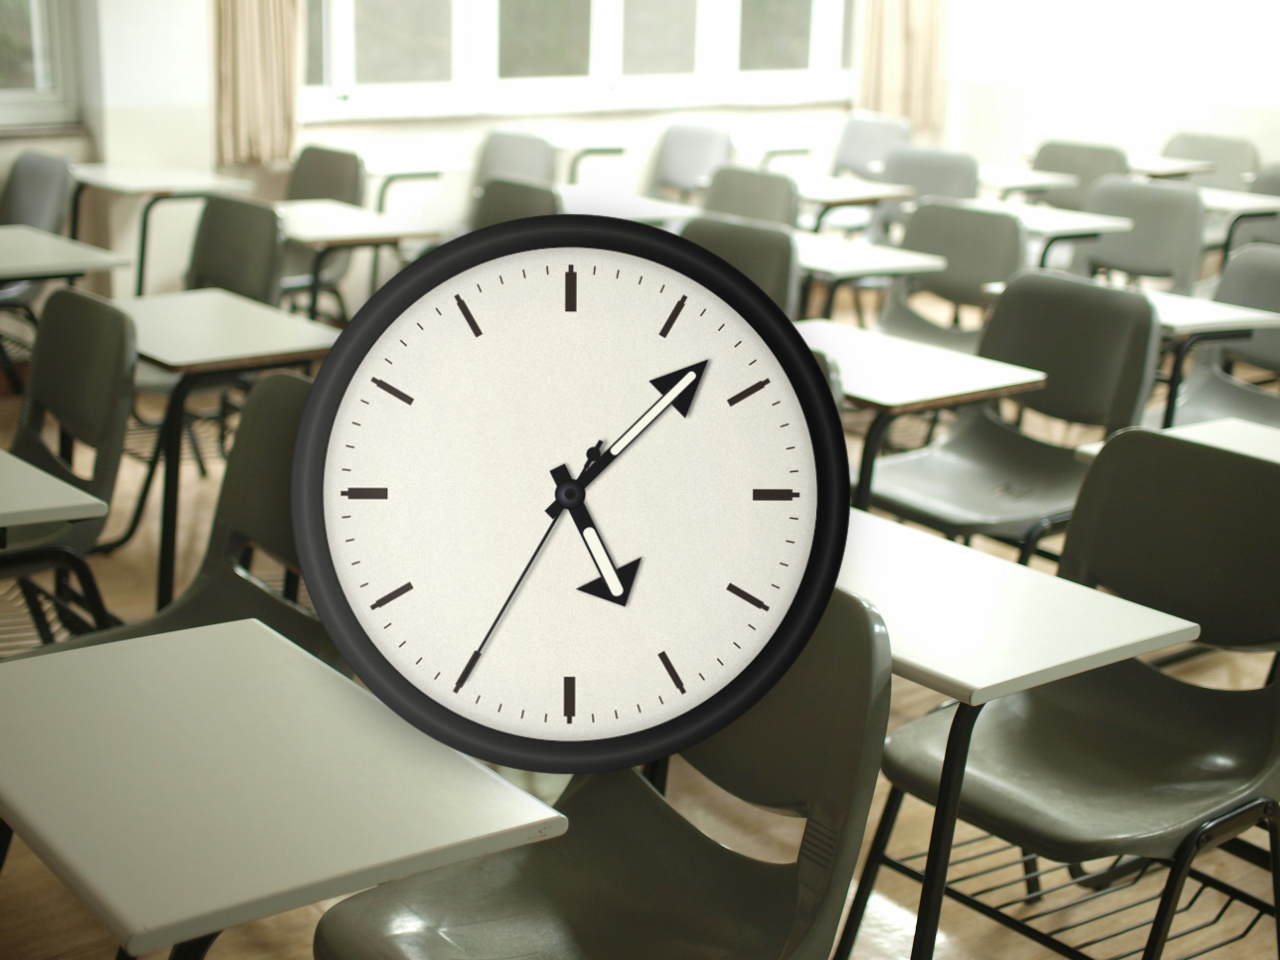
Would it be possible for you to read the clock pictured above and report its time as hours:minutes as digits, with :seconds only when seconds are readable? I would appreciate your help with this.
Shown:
5:07:35
